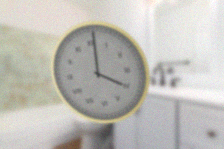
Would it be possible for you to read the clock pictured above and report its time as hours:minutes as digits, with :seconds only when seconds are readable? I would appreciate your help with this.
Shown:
4:01
